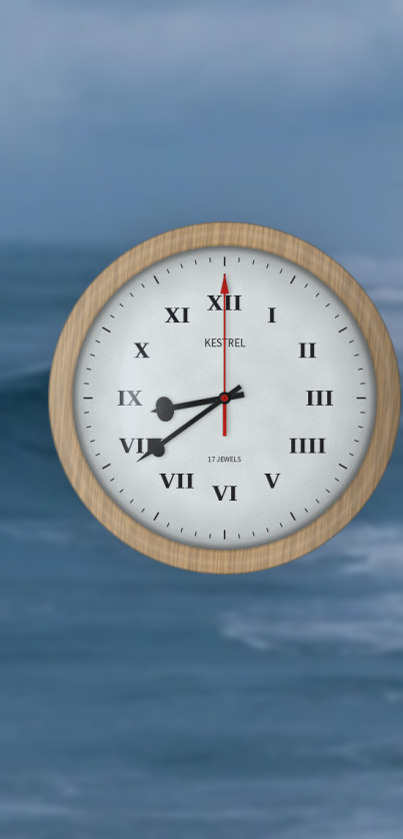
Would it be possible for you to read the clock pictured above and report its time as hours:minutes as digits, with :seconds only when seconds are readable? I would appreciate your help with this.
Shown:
8:39:00
